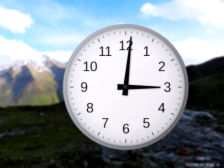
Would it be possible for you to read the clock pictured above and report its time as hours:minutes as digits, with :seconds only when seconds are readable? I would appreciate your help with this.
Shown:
3:01
